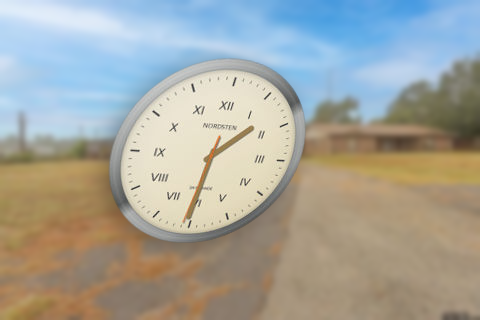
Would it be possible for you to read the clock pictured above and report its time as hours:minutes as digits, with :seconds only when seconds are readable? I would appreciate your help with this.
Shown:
1:30:31
